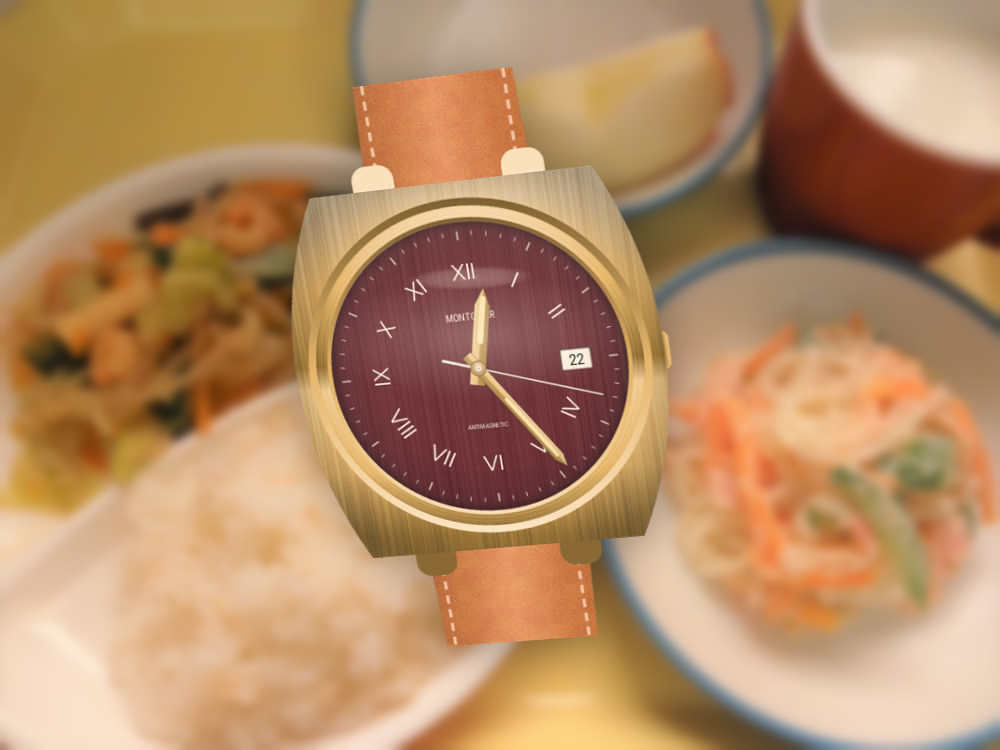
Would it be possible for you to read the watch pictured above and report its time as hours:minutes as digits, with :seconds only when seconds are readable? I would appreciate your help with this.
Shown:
12:24:18
